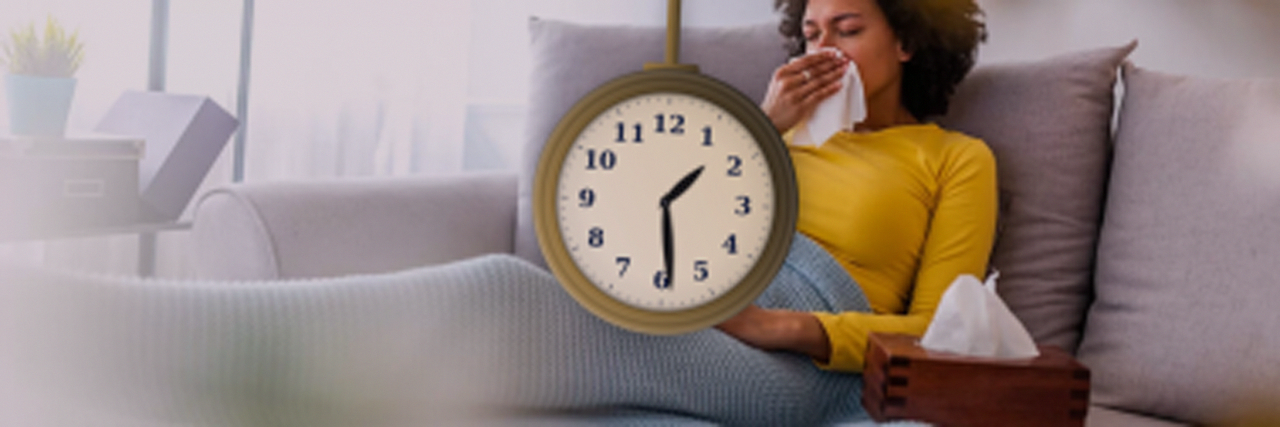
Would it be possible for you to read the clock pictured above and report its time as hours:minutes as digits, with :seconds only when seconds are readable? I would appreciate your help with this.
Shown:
1:29
